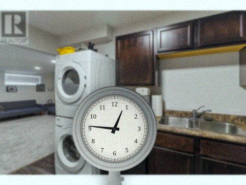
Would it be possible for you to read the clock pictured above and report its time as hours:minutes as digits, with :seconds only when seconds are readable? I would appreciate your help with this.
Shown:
12:46
